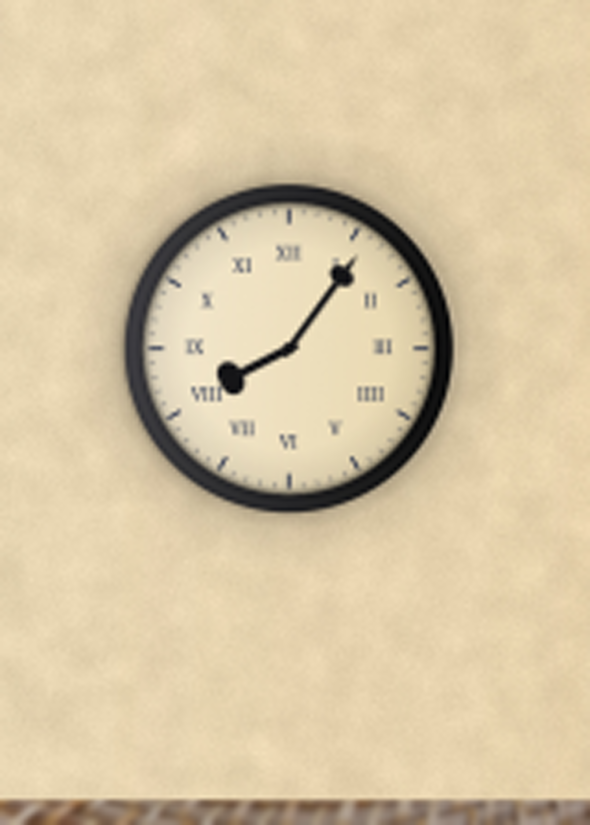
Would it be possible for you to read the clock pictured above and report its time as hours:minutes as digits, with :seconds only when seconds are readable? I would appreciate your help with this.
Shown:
8:06
